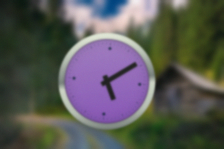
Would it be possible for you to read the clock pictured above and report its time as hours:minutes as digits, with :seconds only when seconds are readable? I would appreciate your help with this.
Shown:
5:09
